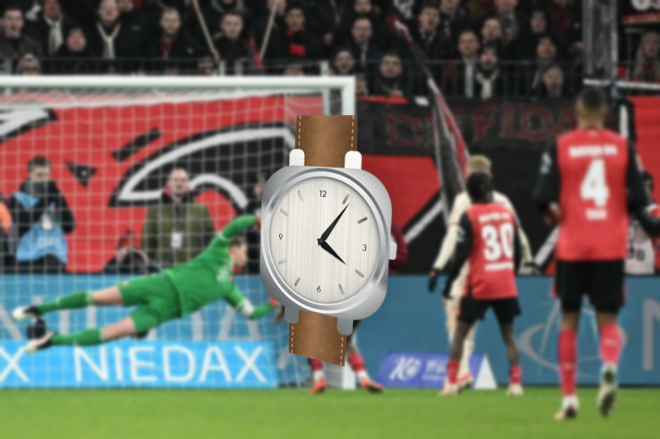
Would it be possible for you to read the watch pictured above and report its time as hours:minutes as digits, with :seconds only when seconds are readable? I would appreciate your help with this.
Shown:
4:06
